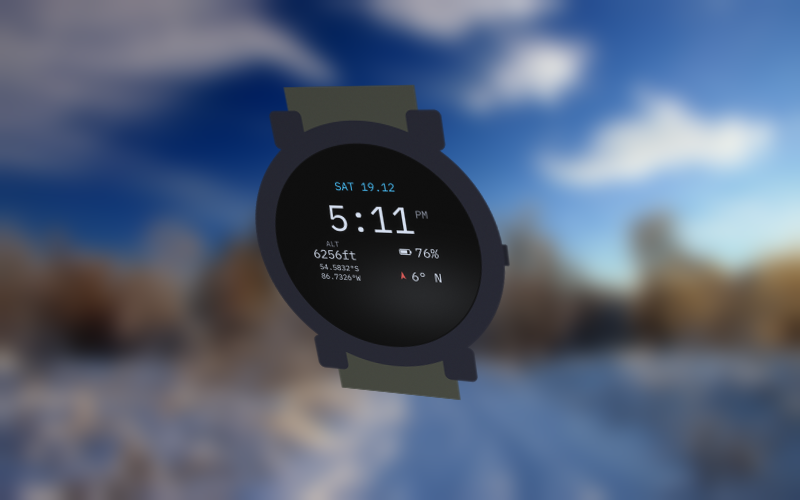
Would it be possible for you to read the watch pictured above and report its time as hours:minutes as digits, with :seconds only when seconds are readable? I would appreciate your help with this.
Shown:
5:11
